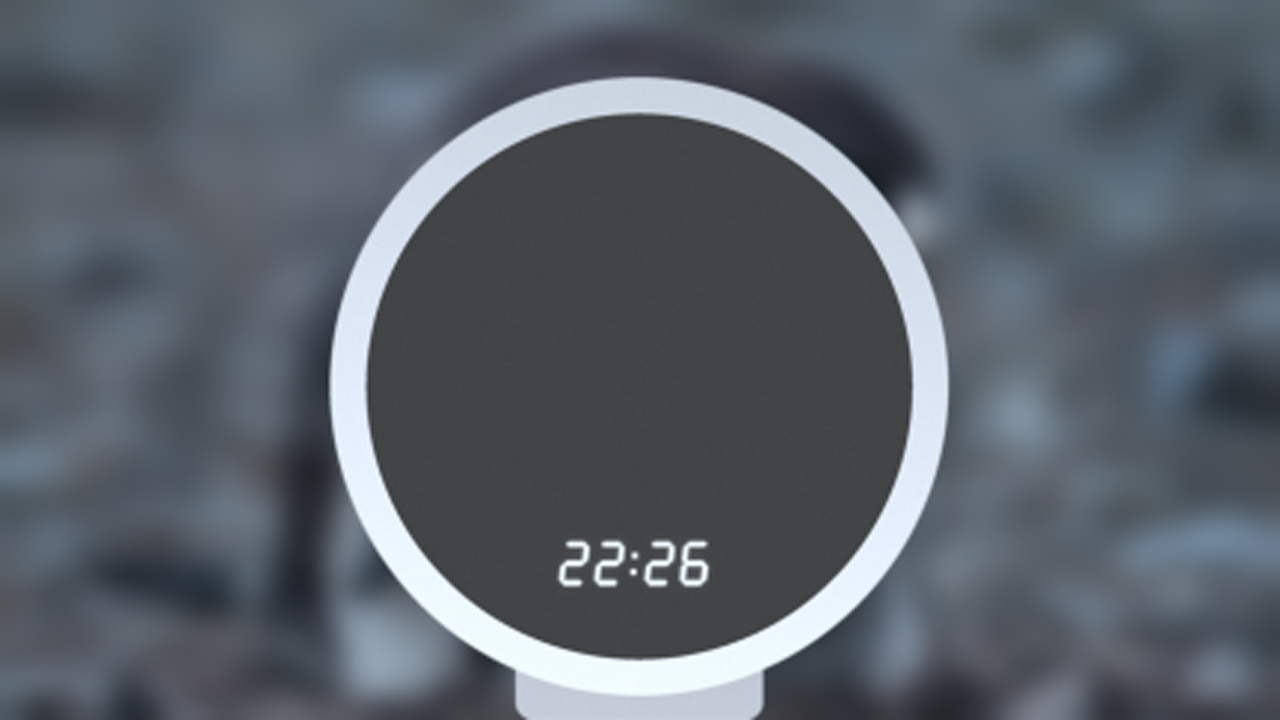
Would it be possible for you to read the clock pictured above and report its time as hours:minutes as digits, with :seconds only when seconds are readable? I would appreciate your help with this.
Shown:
22:26
